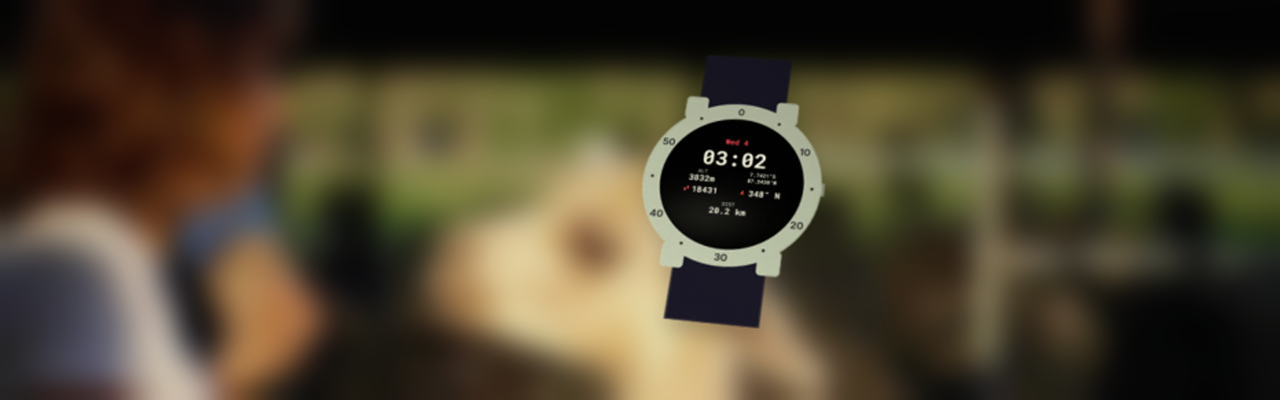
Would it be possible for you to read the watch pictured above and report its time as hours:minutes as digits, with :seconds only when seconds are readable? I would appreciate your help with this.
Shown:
3:02
